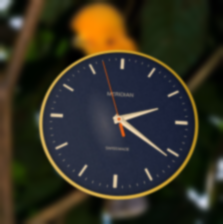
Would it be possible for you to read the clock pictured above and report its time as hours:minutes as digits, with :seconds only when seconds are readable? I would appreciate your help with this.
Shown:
2:20:57
